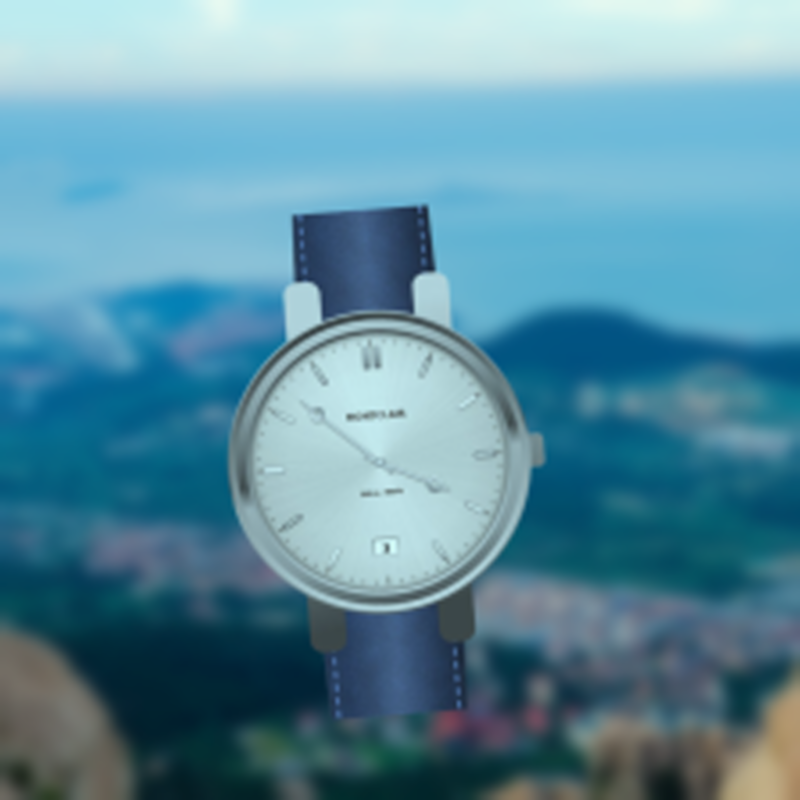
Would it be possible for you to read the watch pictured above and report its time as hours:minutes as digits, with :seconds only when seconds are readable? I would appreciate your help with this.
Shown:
3:52
